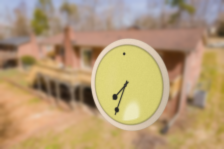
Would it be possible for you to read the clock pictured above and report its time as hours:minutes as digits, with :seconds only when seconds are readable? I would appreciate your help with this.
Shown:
7:34
